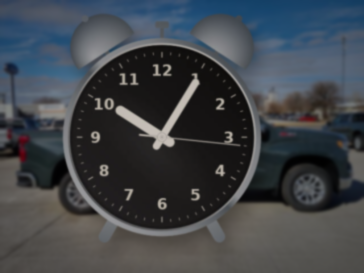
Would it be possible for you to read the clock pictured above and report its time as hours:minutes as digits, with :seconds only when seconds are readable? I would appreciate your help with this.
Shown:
10:05:16
